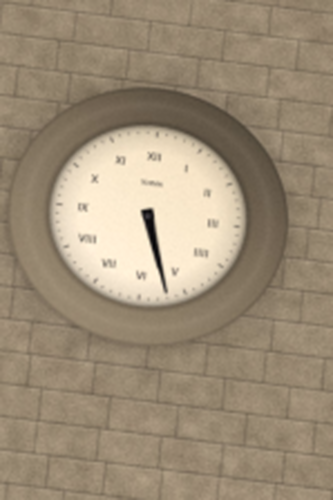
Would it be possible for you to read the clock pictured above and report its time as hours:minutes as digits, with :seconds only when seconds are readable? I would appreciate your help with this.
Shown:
5:27
